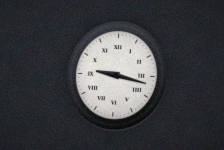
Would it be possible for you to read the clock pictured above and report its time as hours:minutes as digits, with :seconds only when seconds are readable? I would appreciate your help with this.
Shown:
9:17
